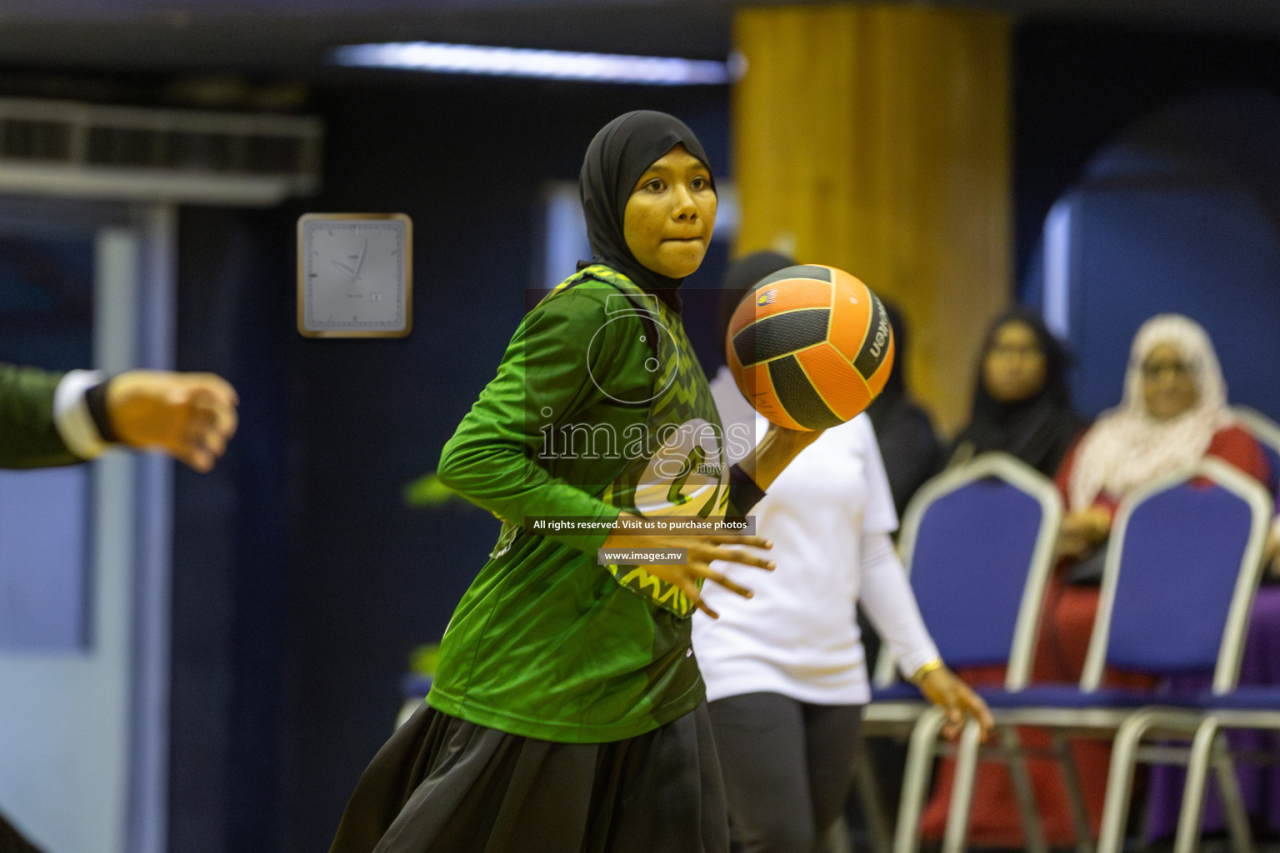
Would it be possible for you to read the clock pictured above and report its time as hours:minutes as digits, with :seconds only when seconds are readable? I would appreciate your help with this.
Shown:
10:03
